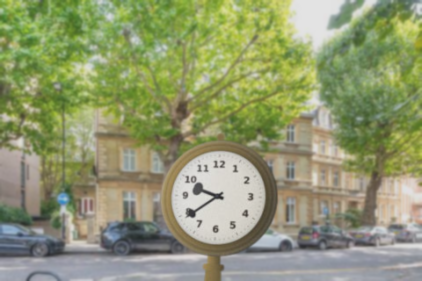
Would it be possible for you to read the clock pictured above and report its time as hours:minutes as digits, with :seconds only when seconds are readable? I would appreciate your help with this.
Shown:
9:39
